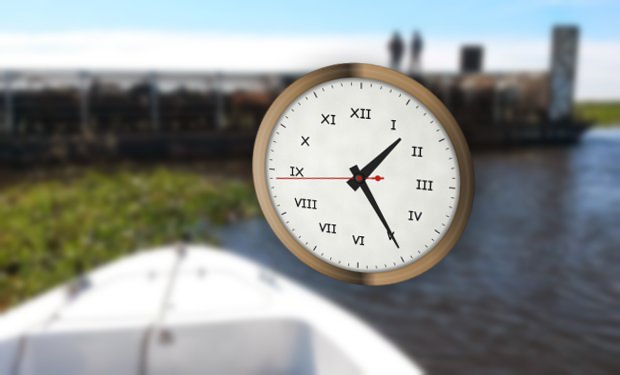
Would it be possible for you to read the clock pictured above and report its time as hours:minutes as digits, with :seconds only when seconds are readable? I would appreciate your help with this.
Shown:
1:24:44
